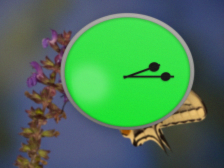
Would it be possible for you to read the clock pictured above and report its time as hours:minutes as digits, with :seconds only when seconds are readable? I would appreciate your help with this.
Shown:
2:15
